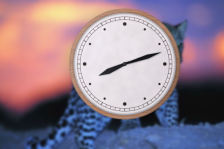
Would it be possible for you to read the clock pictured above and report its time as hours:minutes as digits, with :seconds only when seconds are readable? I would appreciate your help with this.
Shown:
8:12
